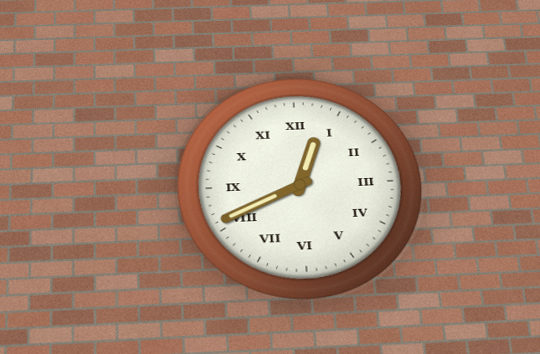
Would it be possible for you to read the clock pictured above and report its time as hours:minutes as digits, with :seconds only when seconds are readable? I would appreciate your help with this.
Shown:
12:41
